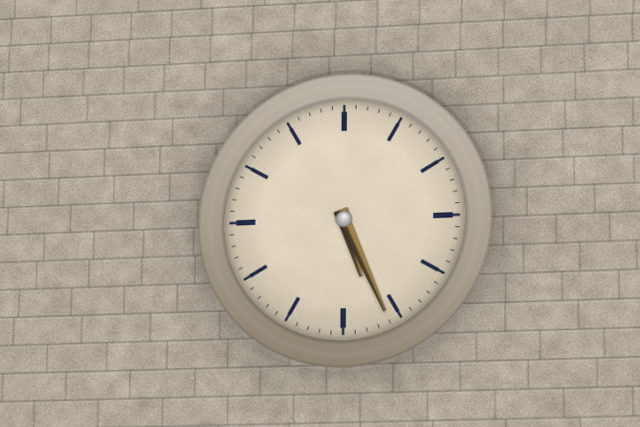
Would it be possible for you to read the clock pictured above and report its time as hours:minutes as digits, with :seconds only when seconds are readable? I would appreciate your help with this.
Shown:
5:26
